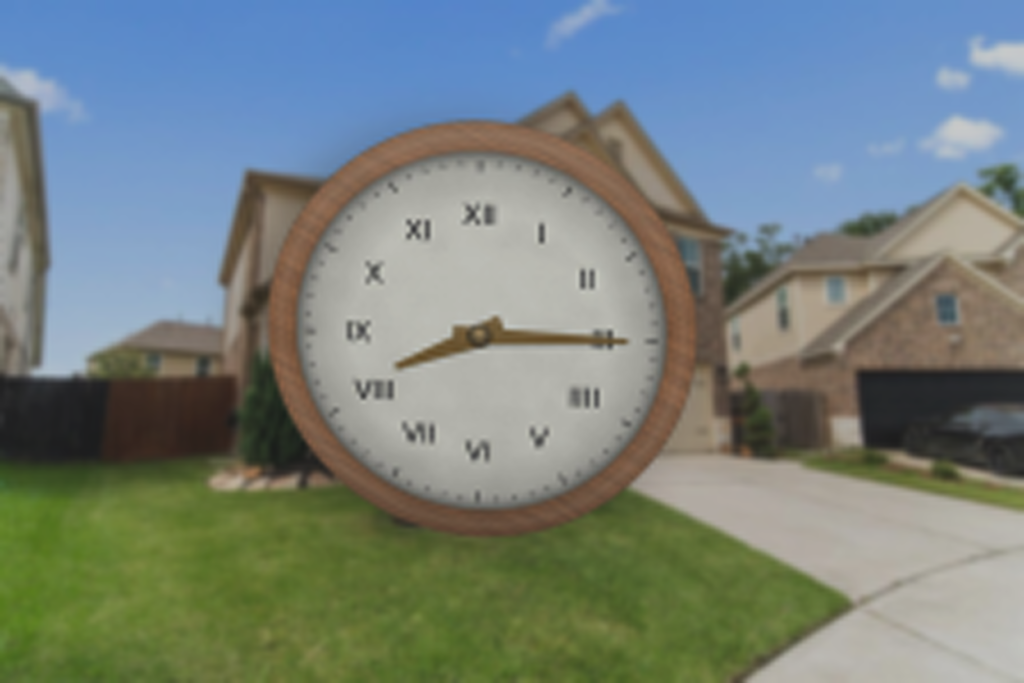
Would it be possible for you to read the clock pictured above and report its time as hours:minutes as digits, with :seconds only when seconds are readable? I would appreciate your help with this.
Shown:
8:15
